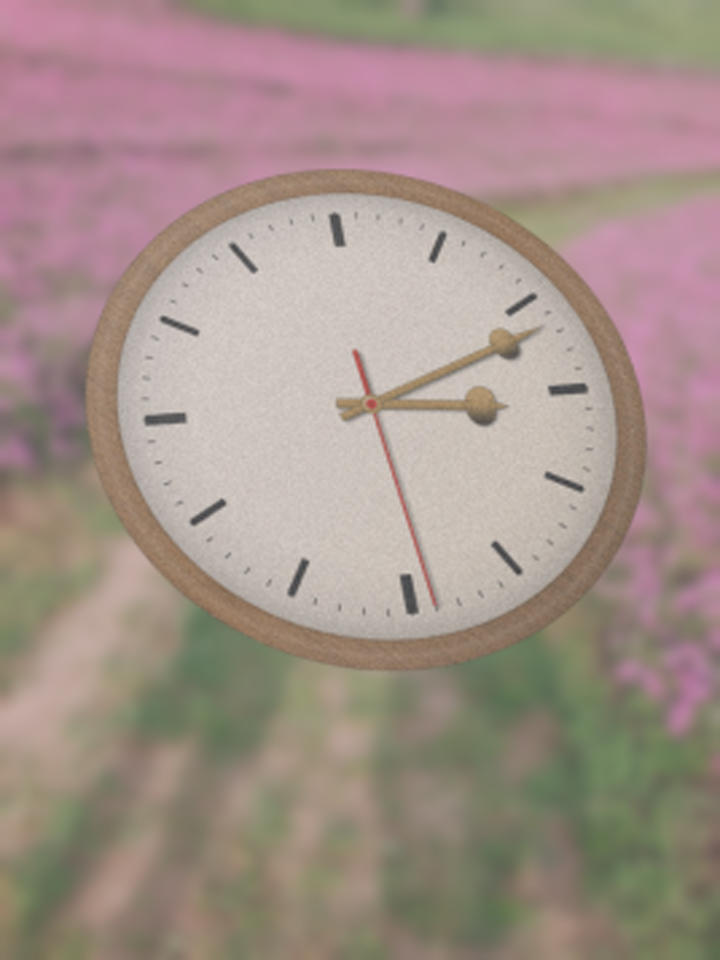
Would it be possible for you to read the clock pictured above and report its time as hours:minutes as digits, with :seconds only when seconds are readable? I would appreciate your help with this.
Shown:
3:11:29
